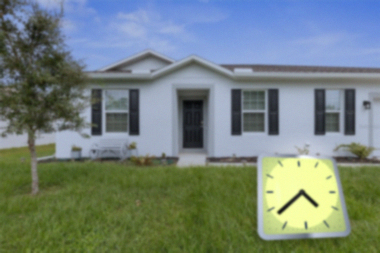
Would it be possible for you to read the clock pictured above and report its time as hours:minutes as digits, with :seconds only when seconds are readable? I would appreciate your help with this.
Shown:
4:38
